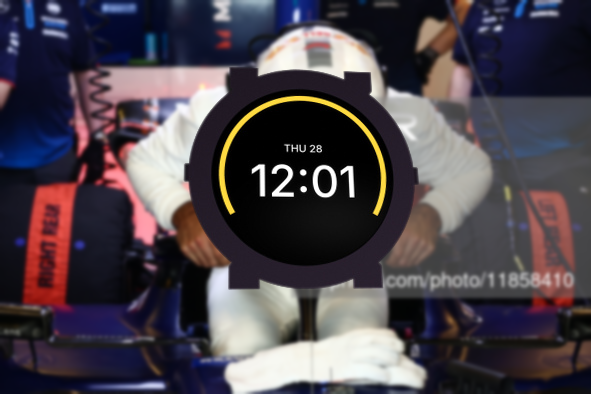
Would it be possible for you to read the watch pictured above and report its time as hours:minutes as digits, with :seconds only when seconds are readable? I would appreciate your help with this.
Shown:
12:01
